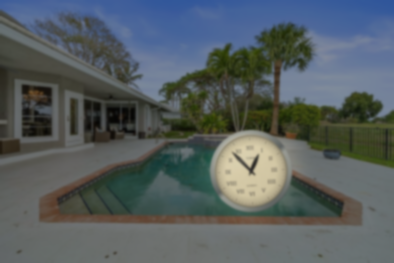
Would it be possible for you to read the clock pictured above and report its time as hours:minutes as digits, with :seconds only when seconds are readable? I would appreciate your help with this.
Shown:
12:53
